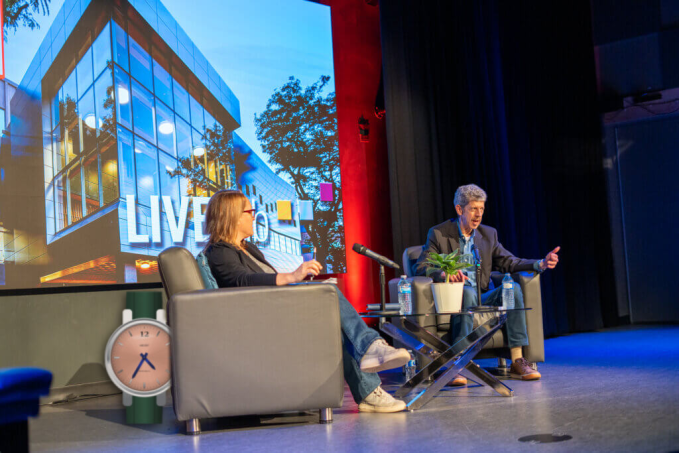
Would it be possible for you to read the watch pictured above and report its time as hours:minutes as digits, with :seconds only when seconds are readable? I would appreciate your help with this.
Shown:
4:35
